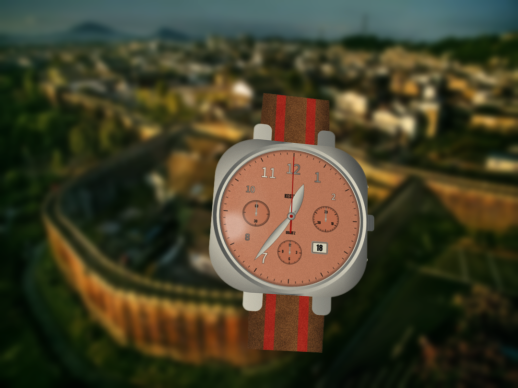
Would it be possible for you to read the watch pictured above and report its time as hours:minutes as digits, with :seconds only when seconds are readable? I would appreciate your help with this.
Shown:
12:36
